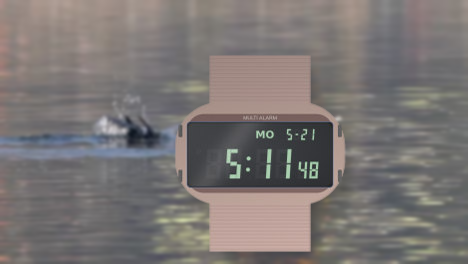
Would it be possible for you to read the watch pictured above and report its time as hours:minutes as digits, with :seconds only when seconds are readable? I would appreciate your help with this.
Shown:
5:11:48
